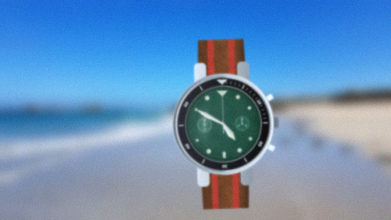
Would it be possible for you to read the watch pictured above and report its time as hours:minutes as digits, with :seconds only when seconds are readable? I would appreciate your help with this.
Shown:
4:50
